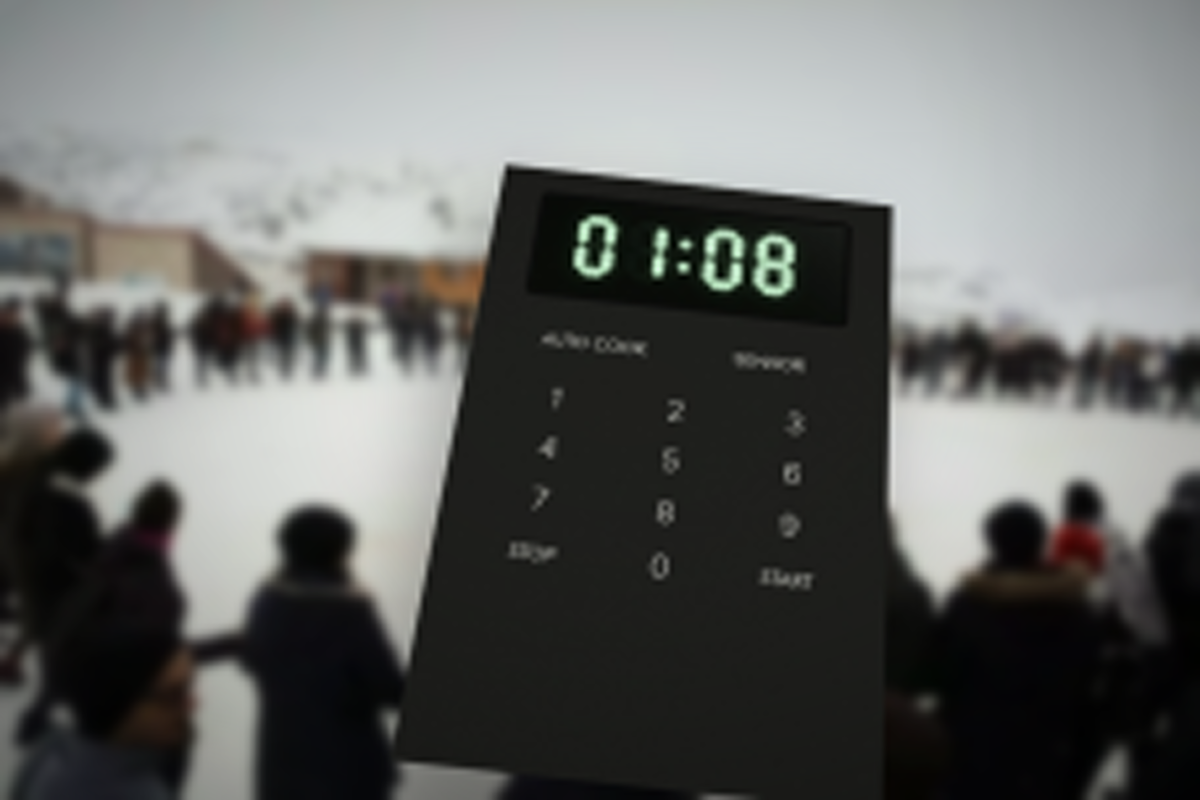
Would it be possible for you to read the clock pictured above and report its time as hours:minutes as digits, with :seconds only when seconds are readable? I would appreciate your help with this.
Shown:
1:08
